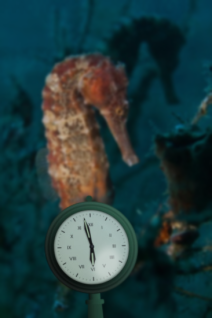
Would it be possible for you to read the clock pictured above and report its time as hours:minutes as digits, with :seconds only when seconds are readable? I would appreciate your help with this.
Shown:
5:58
